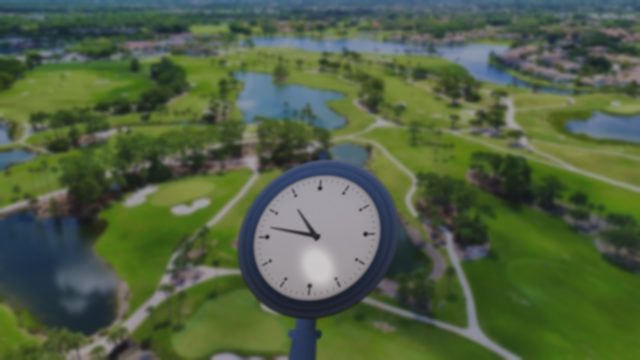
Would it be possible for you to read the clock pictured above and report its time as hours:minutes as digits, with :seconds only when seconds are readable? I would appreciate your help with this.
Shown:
10:47
